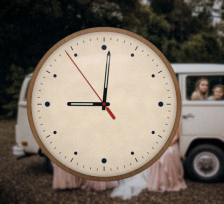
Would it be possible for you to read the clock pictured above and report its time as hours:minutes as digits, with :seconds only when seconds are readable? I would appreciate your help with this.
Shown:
9:00:54
